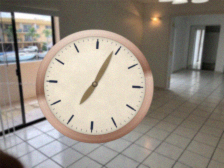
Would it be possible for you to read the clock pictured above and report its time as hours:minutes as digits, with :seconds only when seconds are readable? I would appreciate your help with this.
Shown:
7:04
